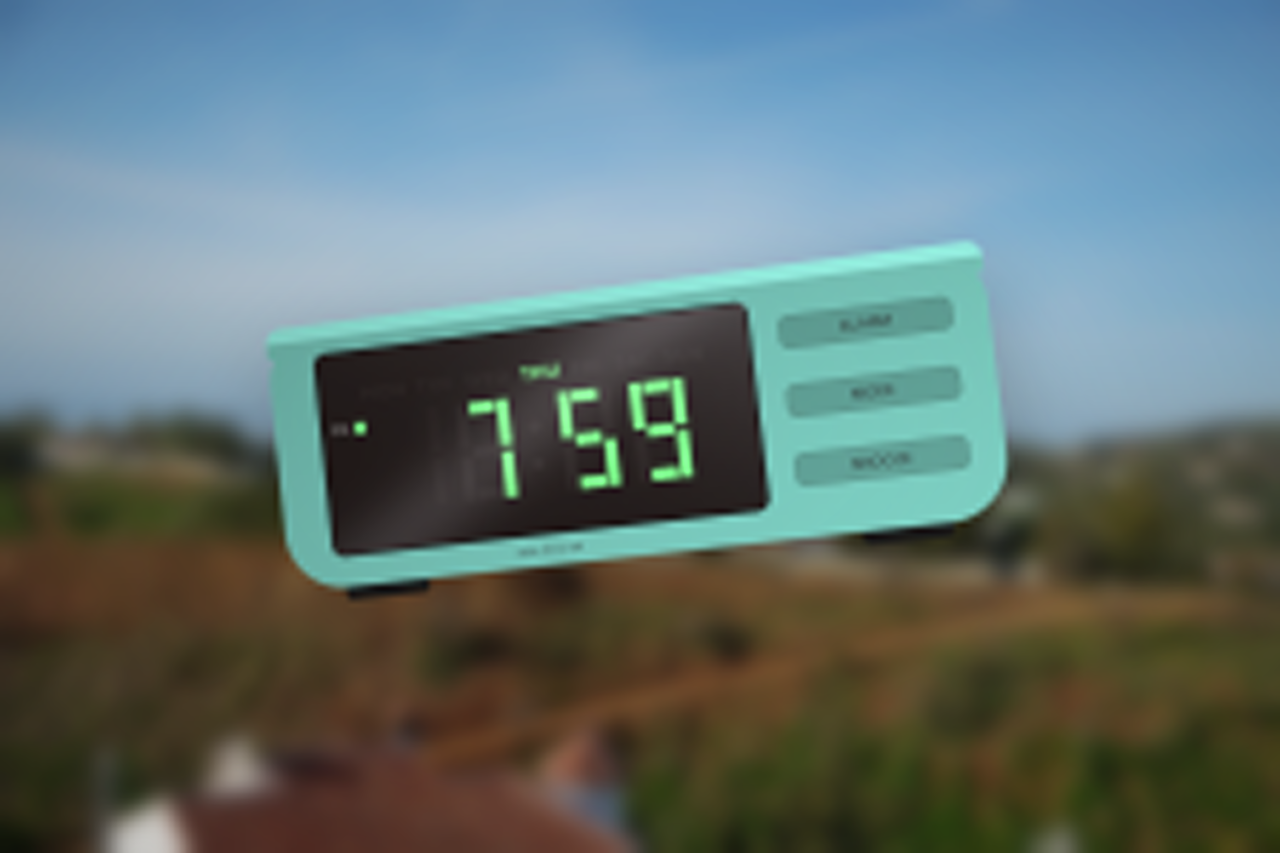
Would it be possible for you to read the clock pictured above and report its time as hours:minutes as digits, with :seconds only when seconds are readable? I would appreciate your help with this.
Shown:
7:59
